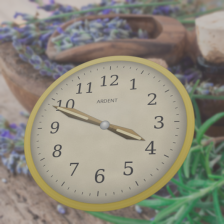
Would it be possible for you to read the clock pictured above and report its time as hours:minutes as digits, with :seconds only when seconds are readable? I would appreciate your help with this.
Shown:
3:49
